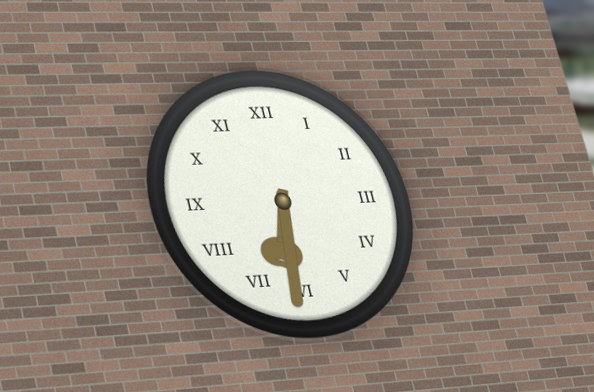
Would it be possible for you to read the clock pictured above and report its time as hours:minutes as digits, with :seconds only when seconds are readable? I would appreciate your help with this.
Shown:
6:31
